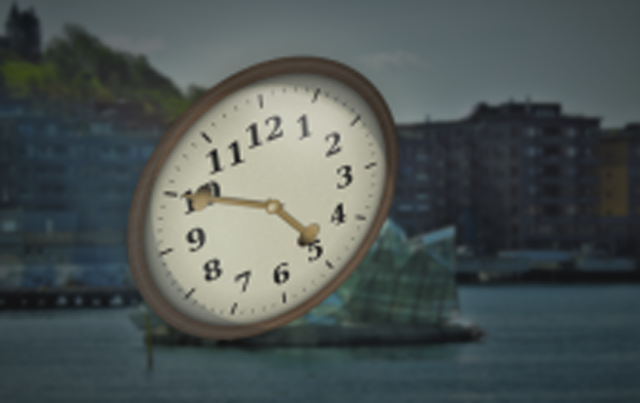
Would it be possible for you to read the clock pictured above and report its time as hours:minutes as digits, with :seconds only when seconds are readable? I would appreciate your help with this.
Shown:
4:50
